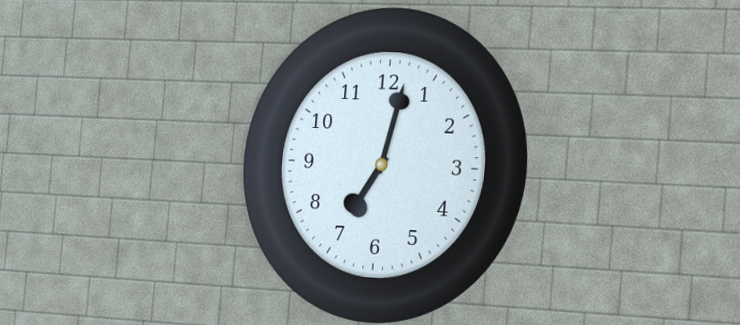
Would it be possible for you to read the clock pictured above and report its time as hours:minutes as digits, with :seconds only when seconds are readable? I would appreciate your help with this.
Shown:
7:02
